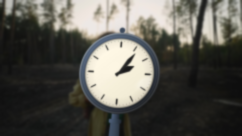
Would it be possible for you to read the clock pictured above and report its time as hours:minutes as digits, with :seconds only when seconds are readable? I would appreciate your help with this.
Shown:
2:06
